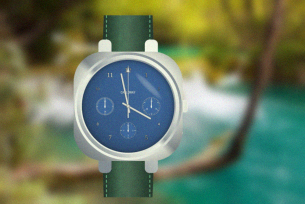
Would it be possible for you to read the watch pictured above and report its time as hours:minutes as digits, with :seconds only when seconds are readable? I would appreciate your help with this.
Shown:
3:58
